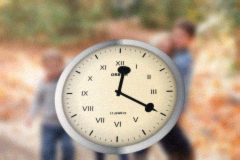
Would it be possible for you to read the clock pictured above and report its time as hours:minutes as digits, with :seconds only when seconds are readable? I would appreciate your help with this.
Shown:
12:20
